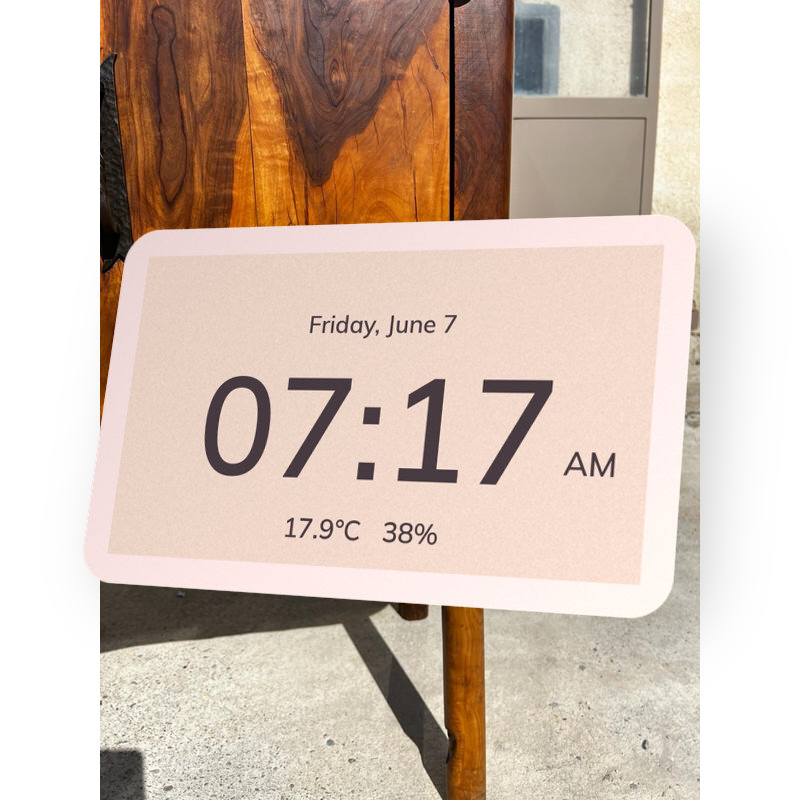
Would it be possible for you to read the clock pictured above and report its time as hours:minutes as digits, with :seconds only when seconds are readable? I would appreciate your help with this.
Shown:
7:17
